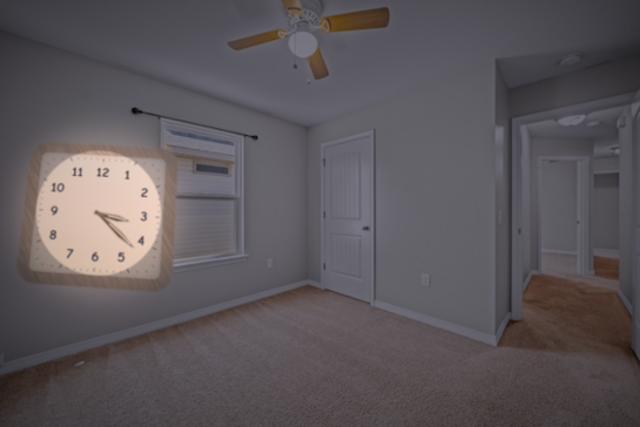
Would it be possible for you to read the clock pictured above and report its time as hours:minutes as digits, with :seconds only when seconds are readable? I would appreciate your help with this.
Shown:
3:22
